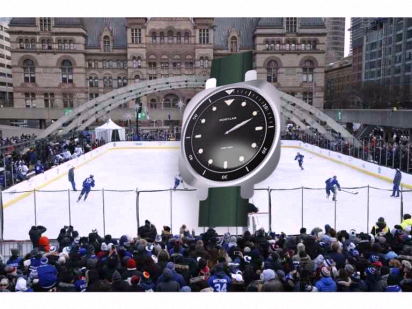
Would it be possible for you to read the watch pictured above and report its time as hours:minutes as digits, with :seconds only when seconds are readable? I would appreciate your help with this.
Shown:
2:11
